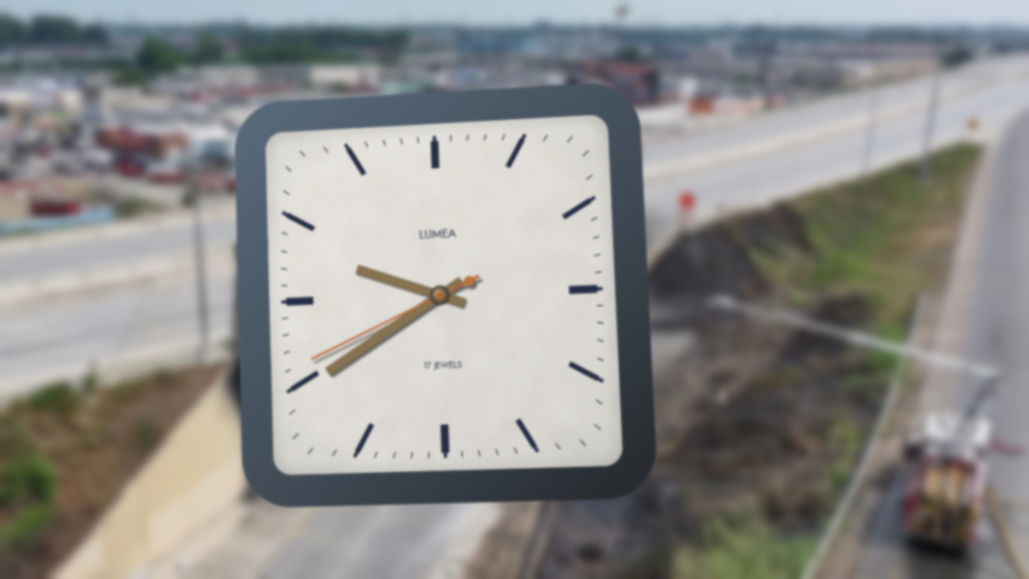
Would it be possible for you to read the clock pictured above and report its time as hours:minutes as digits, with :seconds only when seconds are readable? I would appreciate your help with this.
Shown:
9:39:41
